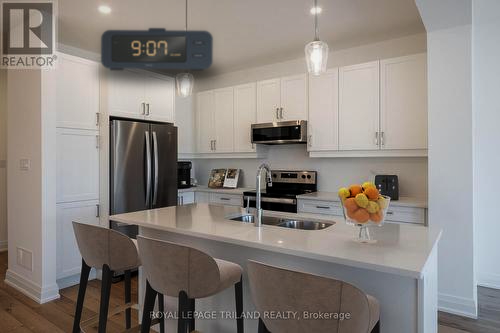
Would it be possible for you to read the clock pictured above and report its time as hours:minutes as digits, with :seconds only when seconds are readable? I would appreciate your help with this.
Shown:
9:07
